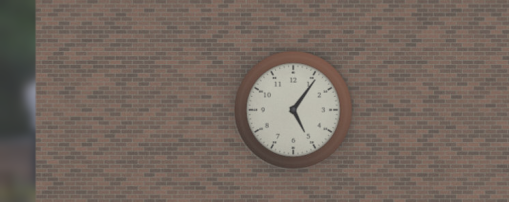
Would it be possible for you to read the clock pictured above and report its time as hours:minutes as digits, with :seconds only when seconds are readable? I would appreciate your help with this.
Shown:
5:06
